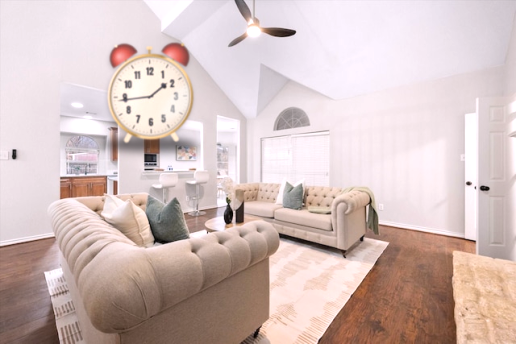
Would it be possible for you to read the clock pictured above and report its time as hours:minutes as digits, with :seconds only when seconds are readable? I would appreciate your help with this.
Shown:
1:44
